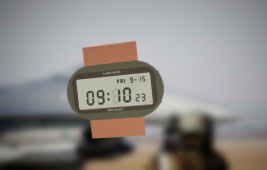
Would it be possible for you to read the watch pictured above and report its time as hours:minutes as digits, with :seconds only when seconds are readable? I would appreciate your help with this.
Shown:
9:10:23
